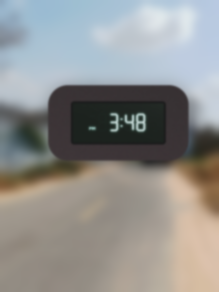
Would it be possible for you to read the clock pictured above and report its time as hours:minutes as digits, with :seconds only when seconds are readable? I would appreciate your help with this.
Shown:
3:48
